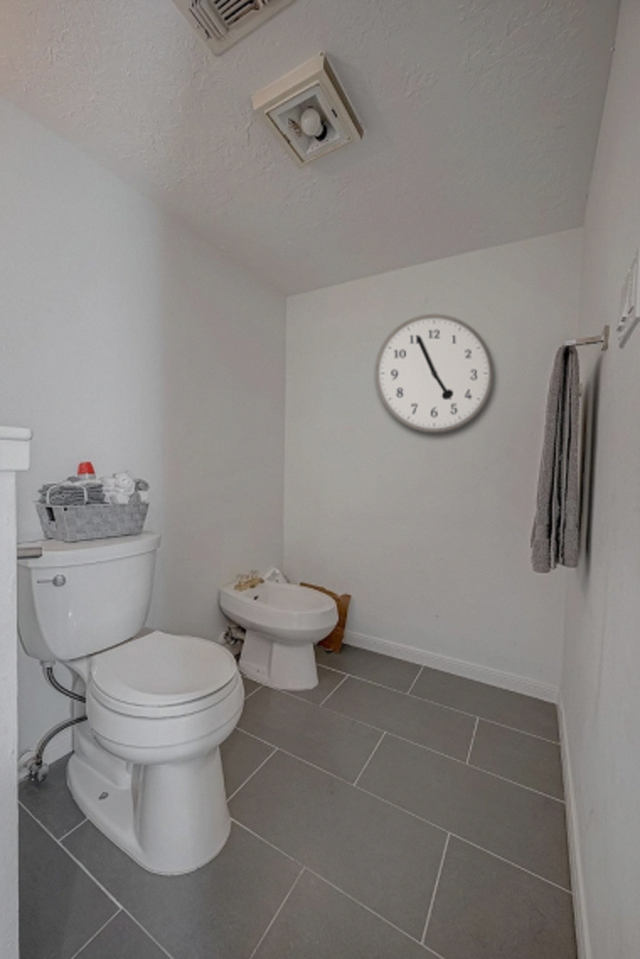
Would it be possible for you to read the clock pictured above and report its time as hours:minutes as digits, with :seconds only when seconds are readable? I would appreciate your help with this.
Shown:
4:56
